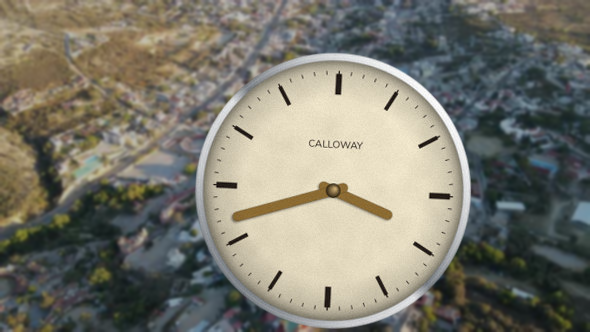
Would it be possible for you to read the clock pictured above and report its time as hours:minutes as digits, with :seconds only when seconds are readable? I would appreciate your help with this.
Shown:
3:42
